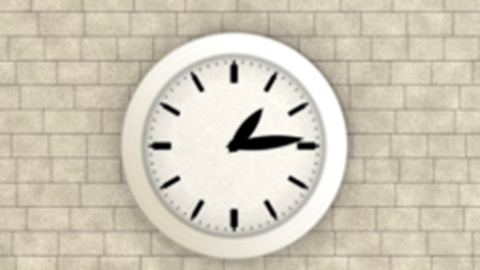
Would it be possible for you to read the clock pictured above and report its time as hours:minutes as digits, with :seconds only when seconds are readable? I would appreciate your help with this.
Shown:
1:14
